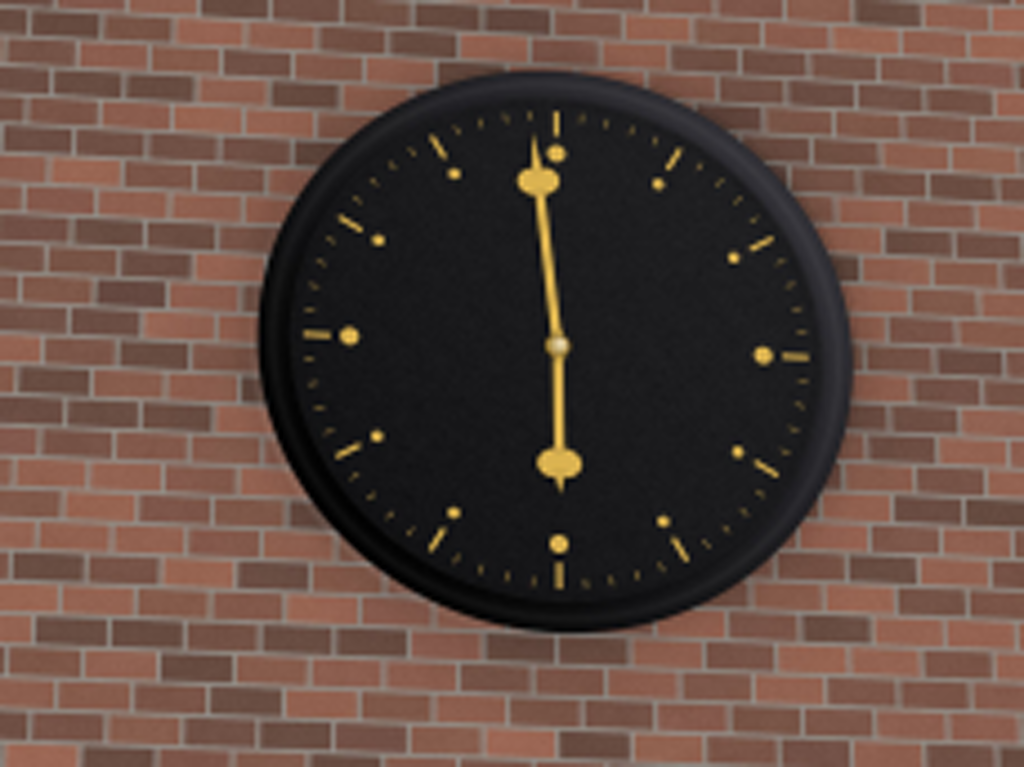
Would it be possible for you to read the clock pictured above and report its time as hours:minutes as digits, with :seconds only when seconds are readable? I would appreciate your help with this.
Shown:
5:59
